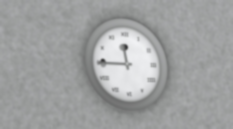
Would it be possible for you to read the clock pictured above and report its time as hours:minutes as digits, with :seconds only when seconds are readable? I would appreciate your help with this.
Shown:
11:45
